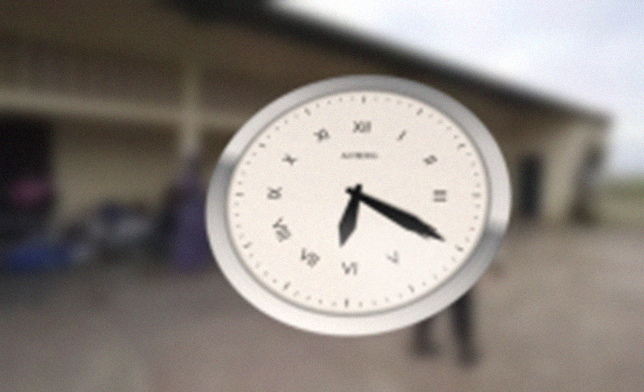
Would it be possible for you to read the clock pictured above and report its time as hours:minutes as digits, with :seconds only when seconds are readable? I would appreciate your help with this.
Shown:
6:20
